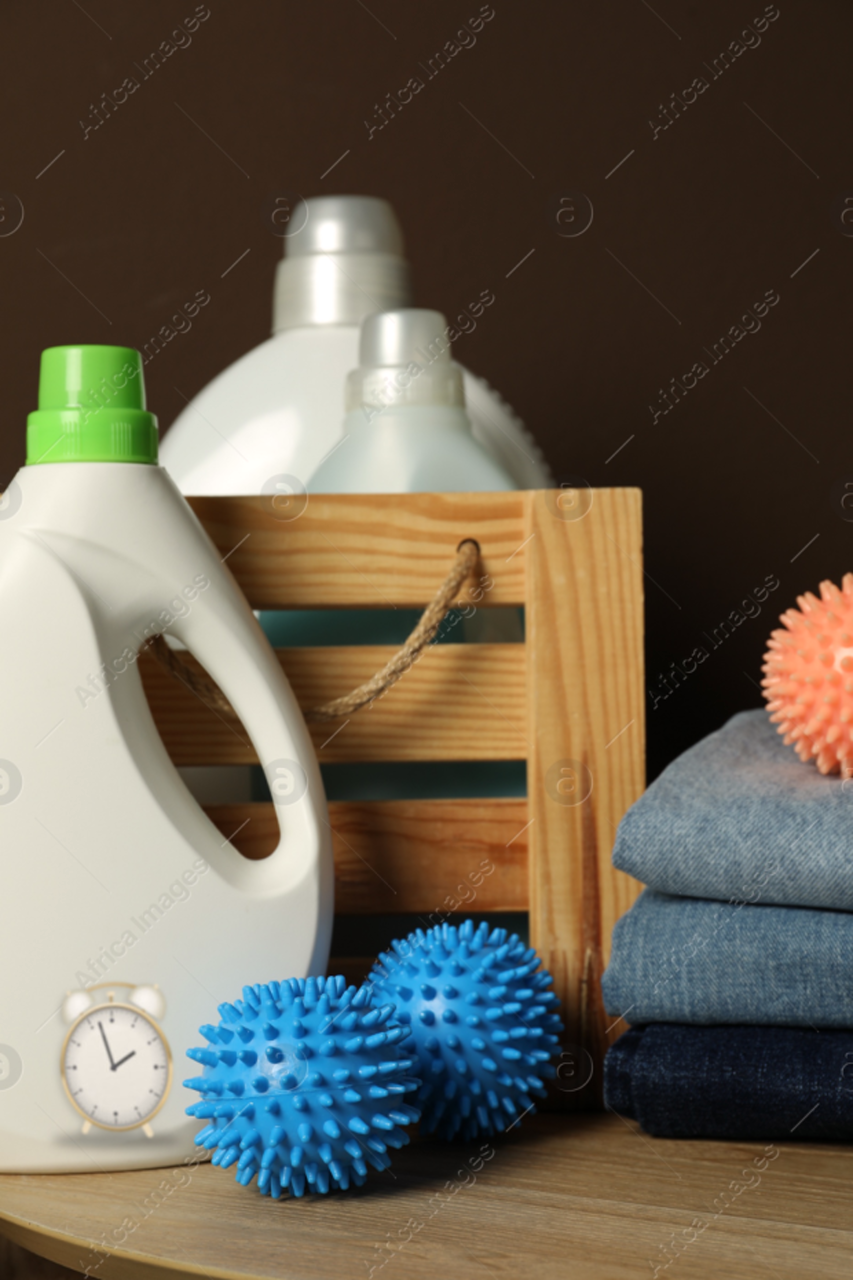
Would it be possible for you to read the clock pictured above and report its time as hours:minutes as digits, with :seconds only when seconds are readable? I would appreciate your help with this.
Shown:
1:57
